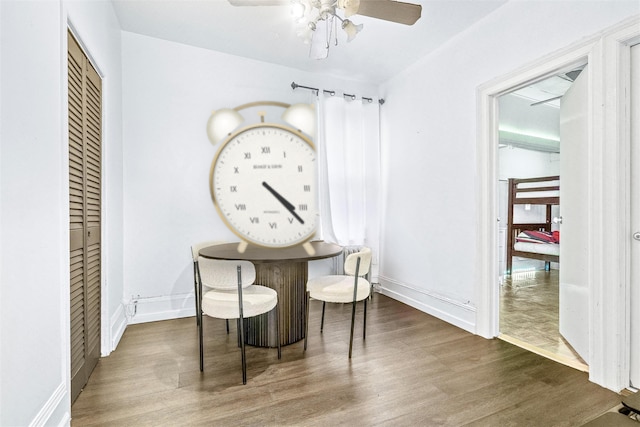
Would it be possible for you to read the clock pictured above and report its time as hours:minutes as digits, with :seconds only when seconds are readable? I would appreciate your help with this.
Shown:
4:23
